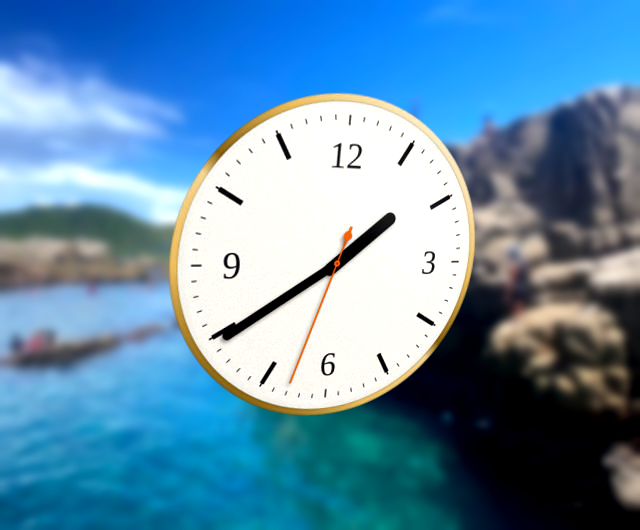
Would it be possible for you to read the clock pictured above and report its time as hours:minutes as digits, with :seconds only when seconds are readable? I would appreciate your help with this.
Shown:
1:39:33
